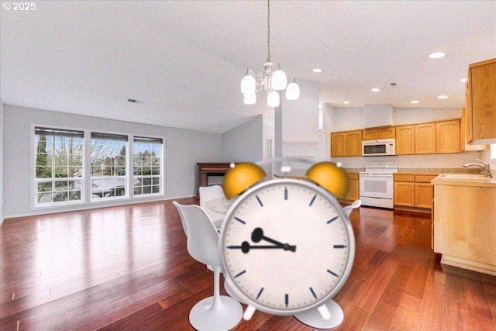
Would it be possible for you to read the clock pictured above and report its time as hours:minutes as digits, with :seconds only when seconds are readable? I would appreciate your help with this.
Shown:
9:45
